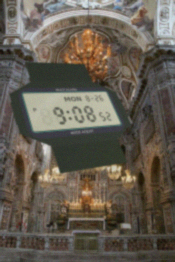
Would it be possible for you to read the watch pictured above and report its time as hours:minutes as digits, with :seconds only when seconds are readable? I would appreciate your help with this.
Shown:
9:08:52
